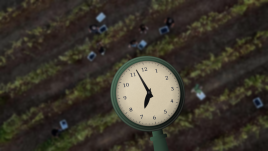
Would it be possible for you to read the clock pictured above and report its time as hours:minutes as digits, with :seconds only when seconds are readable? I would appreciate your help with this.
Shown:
6:57
